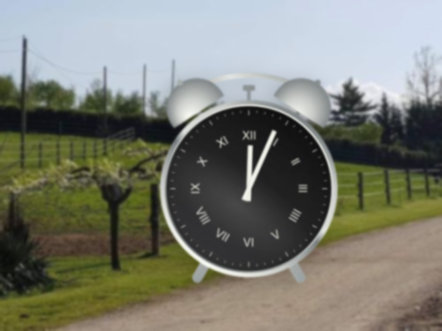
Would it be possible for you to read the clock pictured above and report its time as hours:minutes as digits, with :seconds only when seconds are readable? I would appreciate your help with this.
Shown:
12:04
